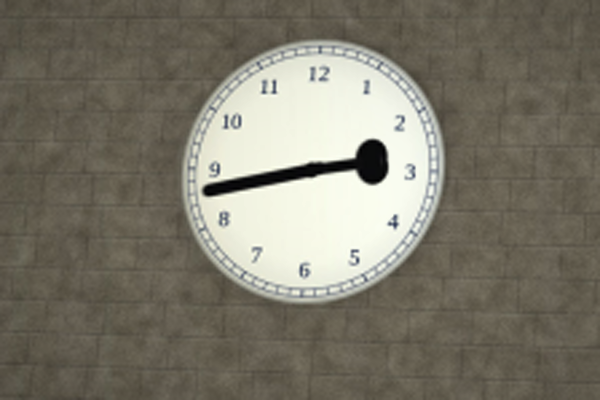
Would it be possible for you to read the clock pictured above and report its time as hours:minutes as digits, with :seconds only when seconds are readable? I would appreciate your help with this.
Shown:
2:43
